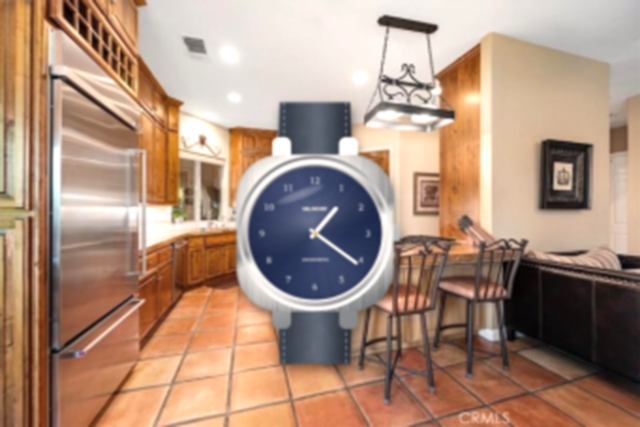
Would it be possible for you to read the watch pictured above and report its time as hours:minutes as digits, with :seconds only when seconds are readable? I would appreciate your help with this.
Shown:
1:21
